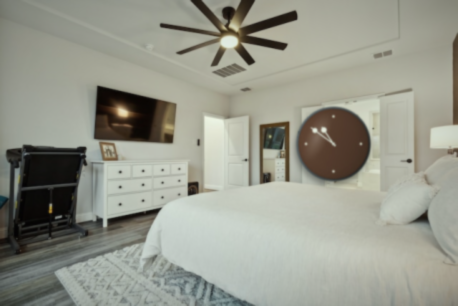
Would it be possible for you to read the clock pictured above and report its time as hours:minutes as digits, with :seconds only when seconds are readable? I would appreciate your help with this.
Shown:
10:51
